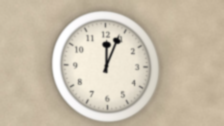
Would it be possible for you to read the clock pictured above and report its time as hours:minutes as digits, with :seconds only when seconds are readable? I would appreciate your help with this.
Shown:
12:04
